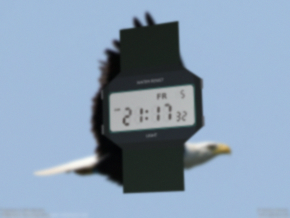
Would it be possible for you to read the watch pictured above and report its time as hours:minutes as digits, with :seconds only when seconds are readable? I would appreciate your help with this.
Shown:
21:17
